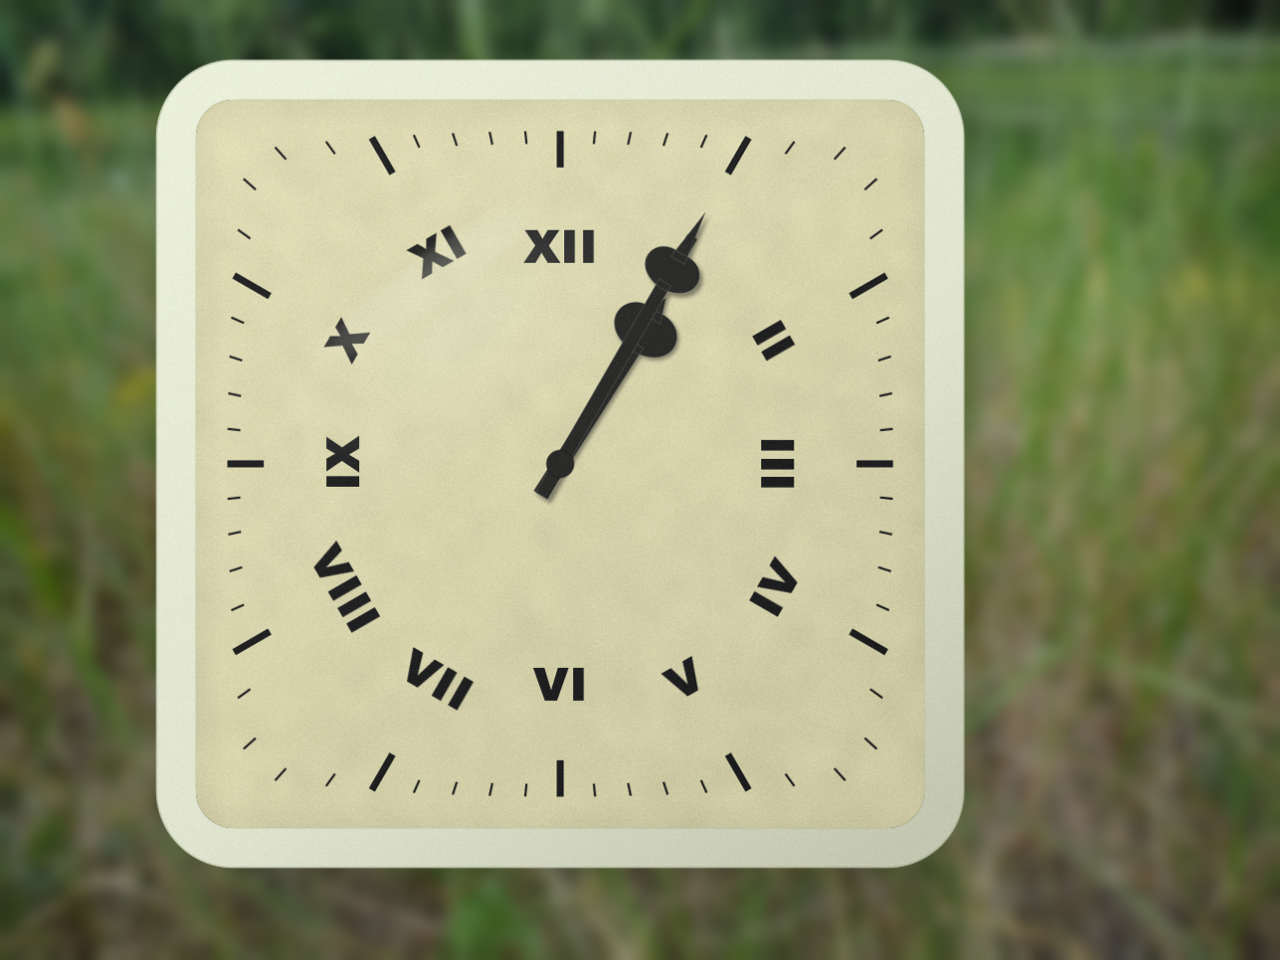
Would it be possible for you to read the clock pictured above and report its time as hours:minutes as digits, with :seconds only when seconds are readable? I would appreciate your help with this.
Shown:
1:05
